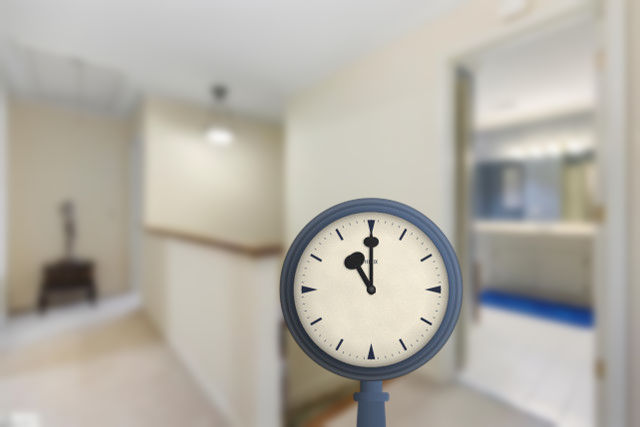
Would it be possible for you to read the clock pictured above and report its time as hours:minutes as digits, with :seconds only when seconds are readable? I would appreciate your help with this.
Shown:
11:00
